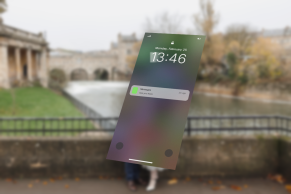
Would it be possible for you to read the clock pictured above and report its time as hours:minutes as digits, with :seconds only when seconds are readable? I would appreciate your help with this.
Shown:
13:46
